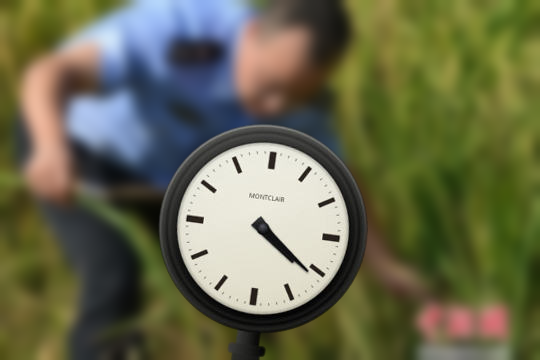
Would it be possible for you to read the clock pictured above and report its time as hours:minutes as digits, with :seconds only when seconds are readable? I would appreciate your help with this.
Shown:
4:21
